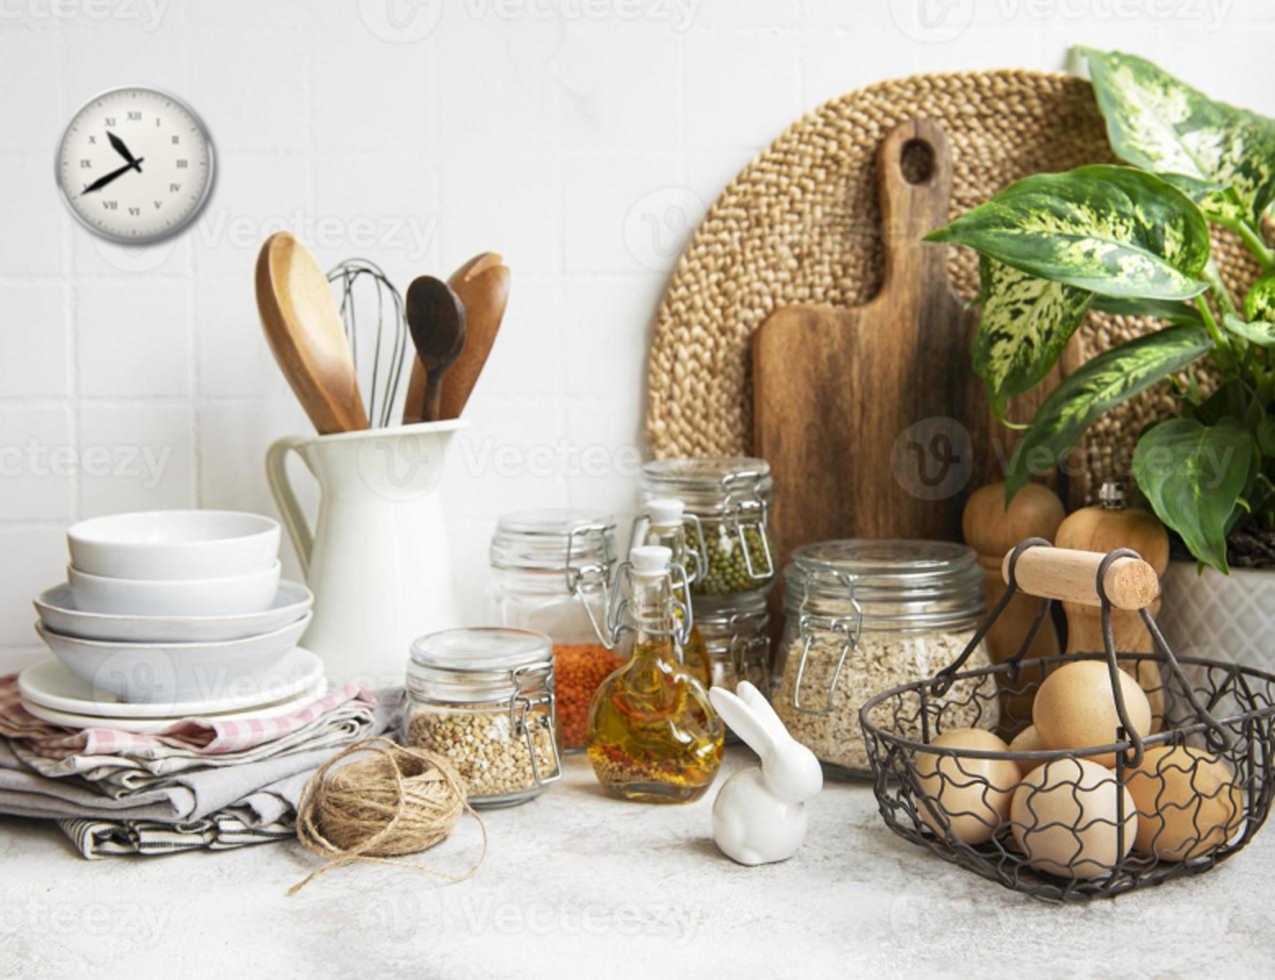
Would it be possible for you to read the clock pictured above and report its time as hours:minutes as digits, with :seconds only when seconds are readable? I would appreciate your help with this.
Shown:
10:40
